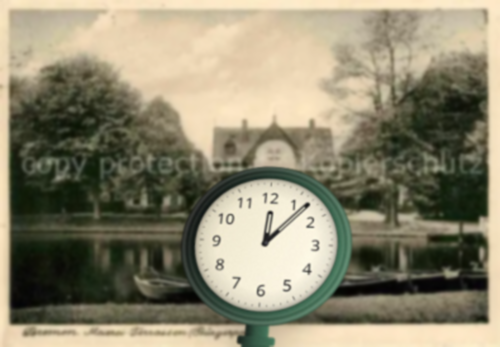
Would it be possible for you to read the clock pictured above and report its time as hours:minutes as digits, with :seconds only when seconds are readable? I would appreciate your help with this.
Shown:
12:07
